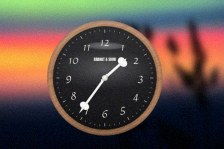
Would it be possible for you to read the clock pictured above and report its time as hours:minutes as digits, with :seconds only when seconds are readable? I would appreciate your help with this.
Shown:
1:36
